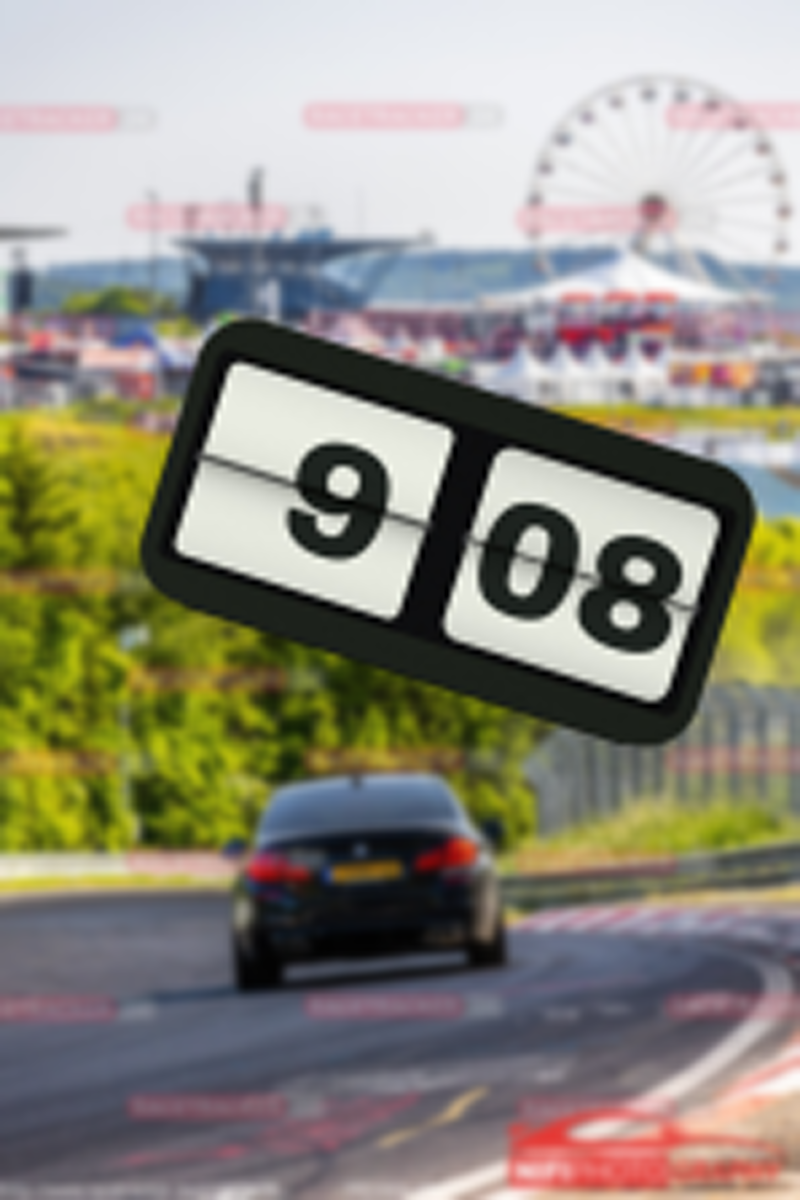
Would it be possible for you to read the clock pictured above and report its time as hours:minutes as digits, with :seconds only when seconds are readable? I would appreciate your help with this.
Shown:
9:08
